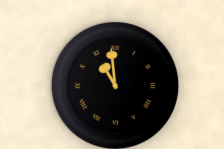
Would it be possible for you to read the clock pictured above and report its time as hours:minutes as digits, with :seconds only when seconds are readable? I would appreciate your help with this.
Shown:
10:59
